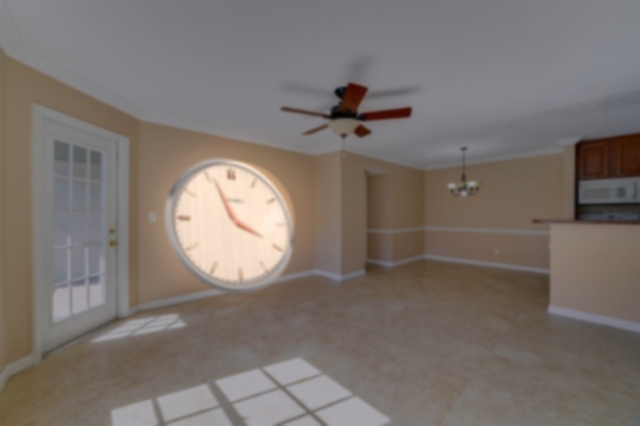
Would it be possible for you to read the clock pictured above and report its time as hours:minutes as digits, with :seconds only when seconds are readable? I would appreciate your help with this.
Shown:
3:56
